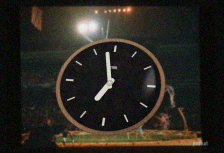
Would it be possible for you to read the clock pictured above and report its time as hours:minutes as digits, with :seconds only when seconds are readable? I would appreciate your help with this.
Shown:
6:58
